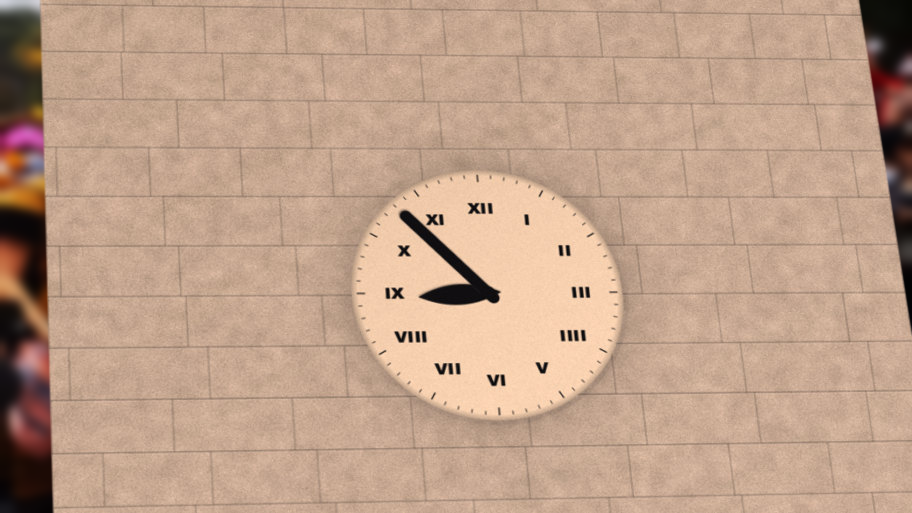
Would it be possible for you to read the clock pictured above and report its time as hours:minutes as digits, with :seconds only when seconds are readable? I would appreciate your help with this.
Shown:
8:53
